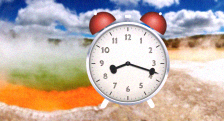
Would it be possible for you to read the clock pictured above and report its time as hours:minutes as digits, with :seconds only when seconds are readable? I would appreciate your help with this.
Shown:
8:18
